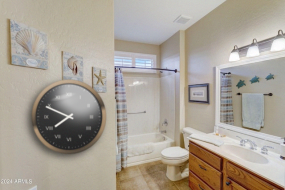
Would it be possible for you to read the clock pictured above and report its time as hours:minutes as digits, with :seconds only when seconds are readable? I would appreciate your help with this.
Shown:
7:49
